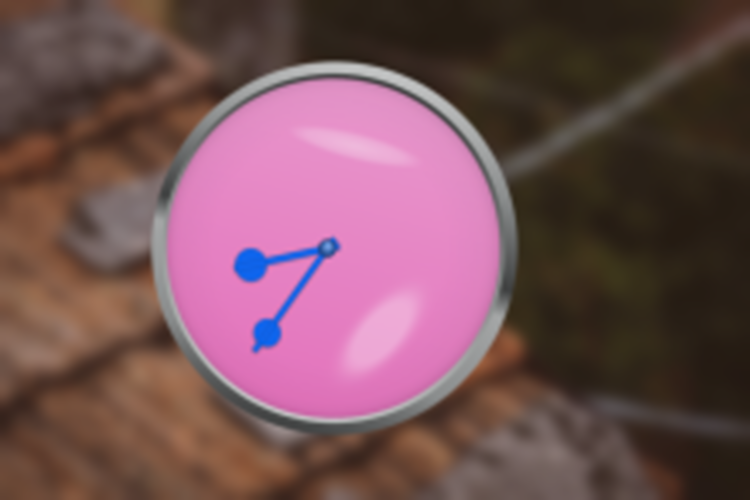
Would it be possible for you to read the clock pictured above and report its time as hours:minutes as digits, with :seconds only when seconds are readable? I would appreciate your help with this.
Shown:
8:36
